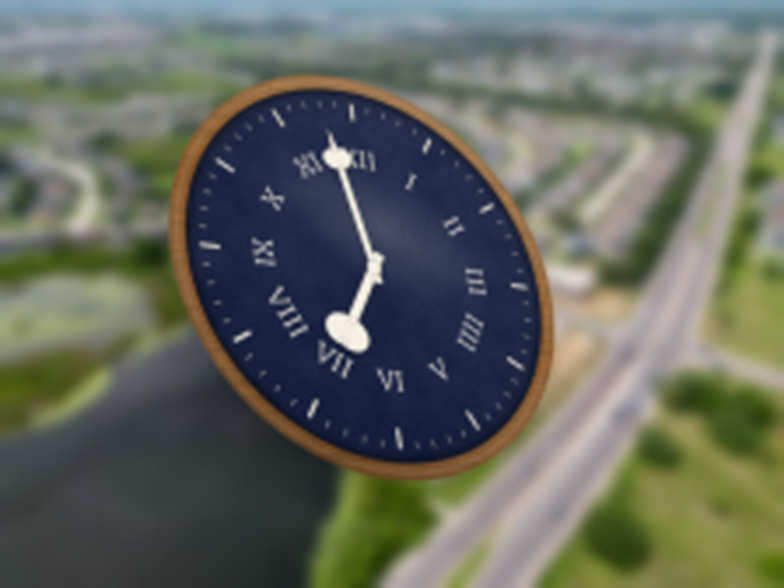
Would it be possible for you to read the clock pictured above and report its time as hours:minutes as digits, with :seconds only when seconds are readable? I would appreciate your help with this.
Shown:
6:58
